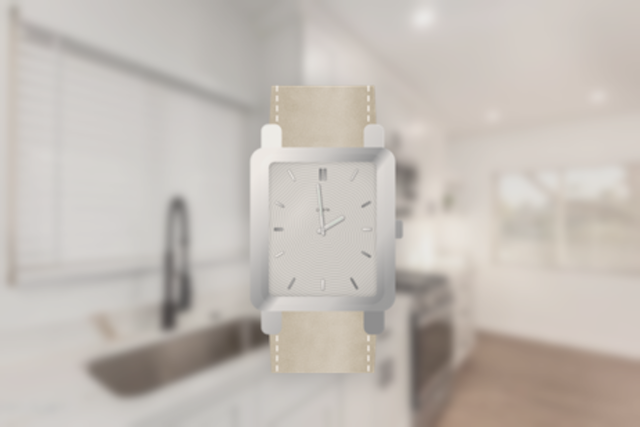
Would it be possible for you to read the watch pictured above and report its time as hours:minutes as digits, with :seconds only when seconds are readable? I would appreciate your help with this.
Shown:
1:59
